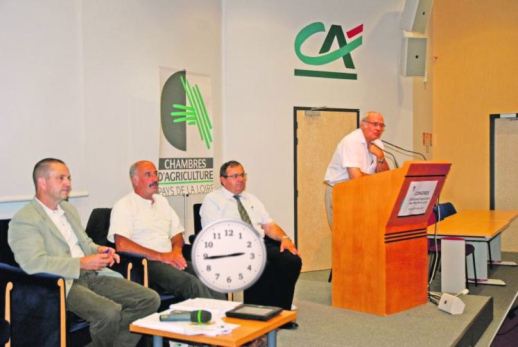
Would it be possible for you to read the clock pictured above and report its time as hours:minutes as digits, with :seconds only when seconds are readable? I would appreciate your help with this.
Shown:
2:44
